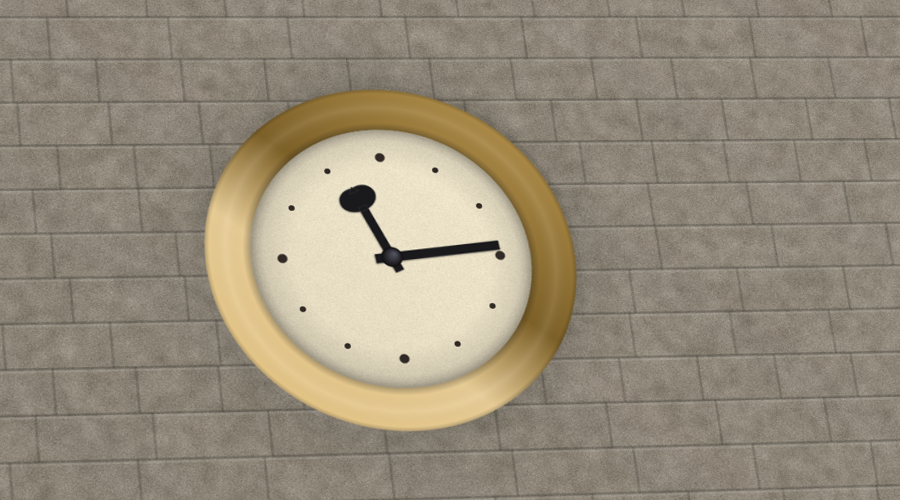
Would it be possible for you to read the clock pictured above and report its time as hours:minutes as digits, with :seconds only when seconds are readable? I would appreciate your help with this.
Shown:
11:14
